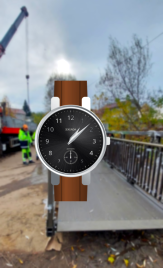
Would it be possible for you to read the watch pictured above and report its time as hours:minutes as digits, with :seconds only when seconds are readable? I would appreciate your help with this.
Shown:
1:08
